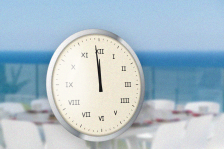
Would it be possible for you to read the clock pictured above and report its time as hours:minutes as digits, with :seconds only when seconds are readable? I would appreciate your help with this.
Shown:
11:59
